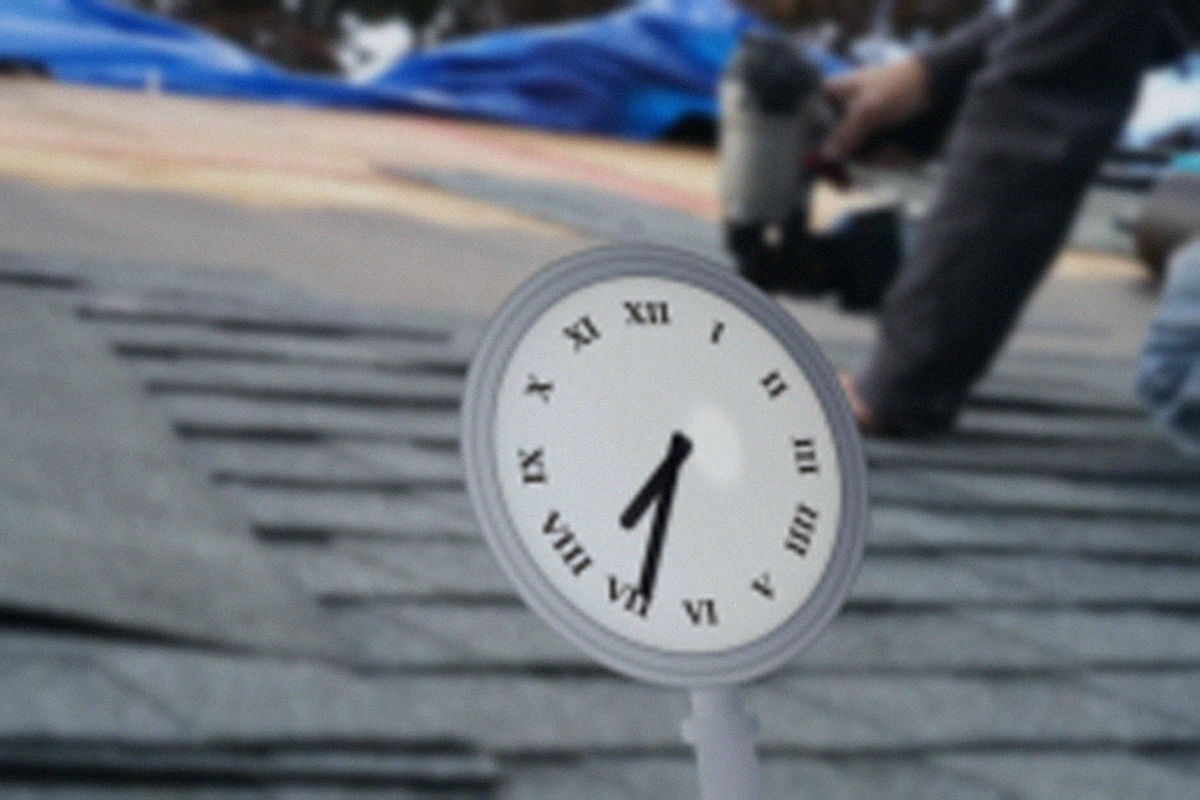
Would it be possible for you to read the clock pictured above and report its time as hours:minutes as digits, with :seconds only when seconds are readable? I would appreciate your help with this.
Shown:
7:34
